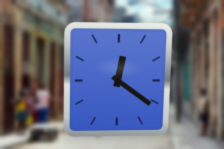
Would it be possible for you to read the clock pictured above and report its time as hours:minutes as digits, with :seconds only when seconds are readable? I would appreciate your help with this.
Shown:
12:21
